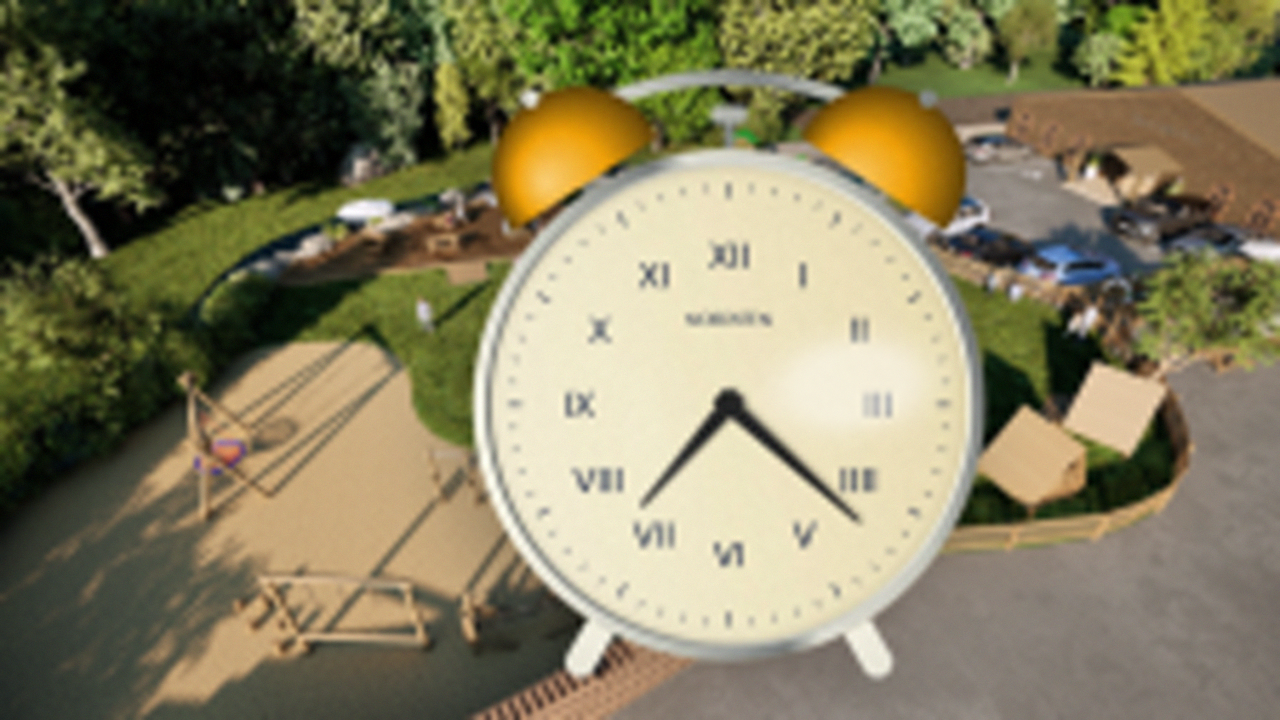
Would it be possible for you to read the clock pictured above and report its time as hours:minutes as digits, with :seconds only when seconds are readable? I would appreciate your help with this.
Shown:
7:22
